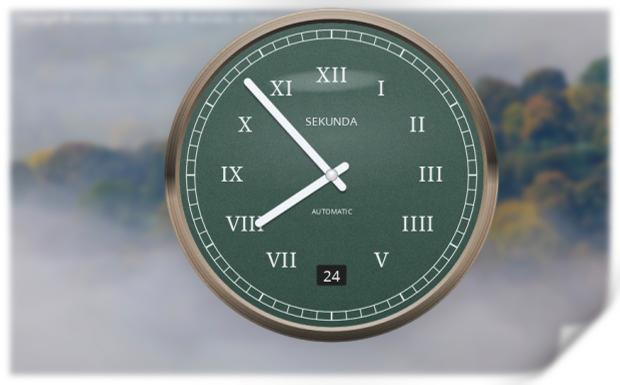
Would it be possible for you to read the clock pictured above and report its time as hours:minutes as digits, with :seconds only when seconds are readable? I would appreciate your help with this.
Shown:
7:53
